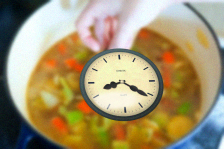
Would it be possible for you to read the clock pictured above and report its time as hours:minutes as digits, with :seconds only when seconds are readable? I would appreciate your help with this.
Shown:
8:21
